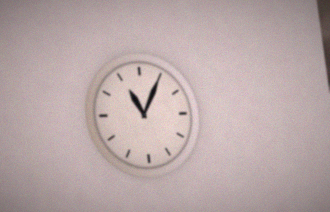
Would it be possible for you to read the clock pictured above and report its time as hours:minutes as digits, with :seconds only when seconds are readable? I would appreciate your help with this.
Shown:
11:05
